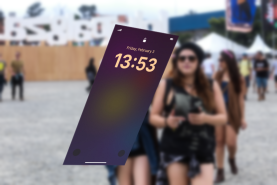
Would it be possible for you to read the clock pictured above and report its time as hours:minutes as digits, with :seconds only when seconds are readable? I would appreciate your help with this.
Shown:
13:53
